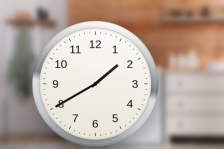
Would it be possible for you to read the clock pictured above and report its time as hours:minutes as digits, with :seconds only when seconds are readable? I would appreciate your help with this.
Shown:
1:40
